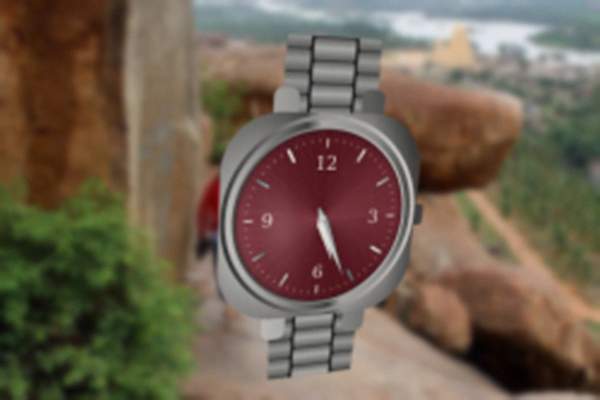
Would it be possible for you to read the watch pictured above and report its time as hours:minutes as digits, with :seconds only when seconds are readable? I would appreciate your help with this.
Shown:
5:26
